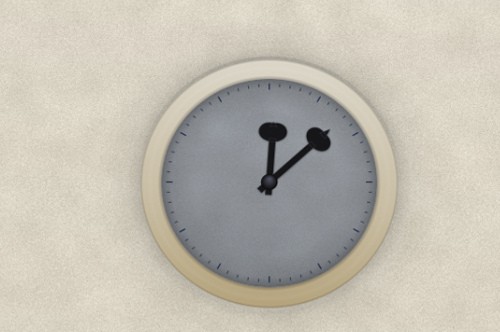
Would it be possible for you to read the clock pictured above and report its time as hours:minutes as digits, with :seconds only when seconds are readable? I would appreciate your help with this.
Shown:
12:08
